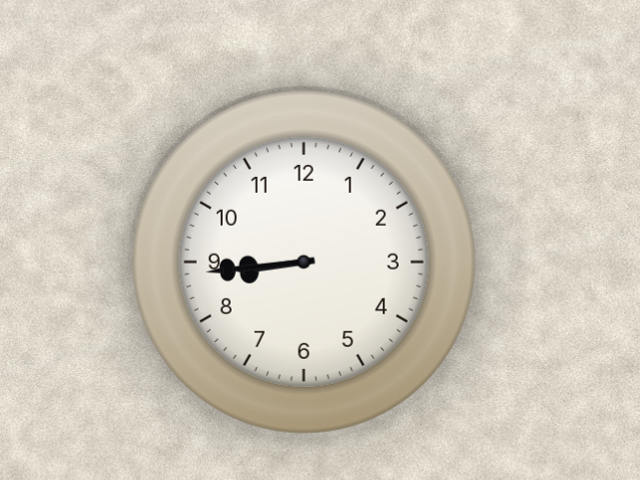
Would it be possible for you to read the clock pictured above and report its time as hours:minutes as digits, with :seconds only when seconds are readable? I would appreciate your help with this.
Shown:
8:44
